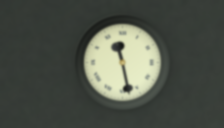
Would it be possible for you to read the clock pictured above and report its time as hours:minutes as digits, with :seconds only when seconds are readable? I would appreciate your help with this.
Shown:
11:28
